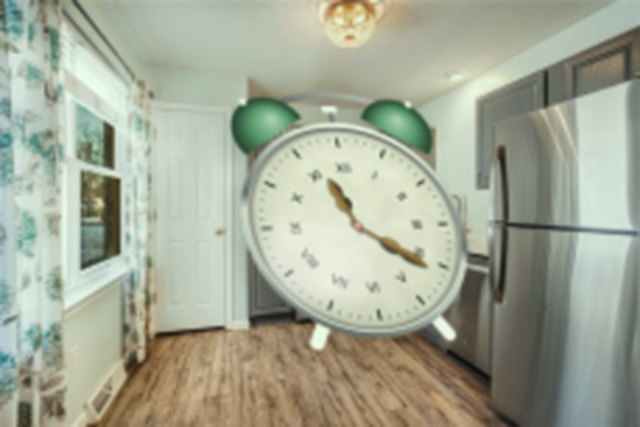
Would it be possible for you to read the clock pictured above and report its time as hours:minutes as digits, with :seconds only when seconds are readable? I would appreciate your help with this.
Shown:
11:21
